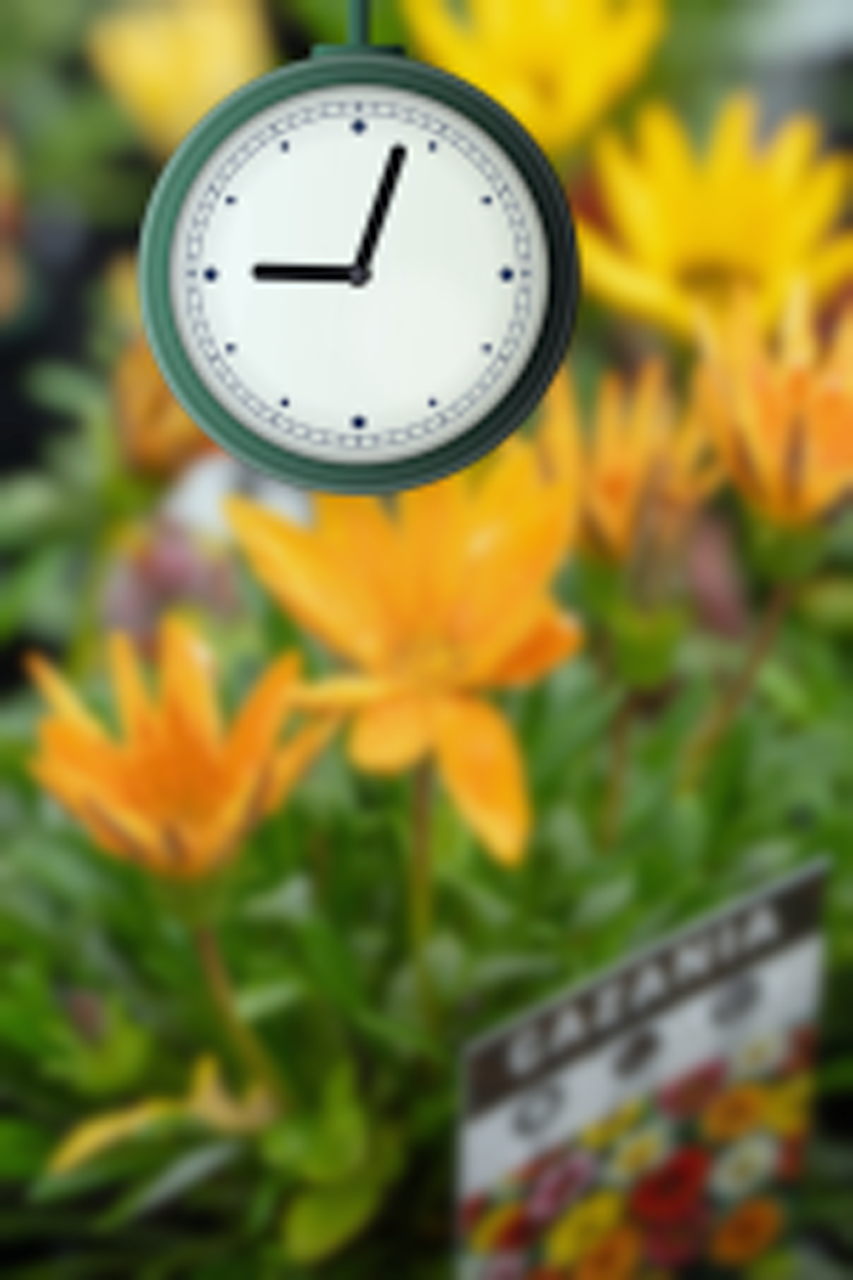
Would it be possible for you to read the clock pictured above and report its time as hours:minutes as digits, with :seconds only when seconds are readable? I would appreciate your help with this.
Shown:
9:03
